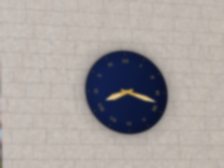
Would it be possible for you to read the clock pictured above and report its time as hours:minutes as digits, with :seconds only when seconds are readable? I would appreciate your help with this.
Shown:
8:18
